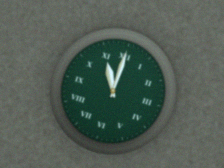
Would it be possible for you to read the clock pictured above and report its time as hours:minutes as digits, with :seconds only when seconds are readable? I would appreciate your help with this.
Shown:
11:00
